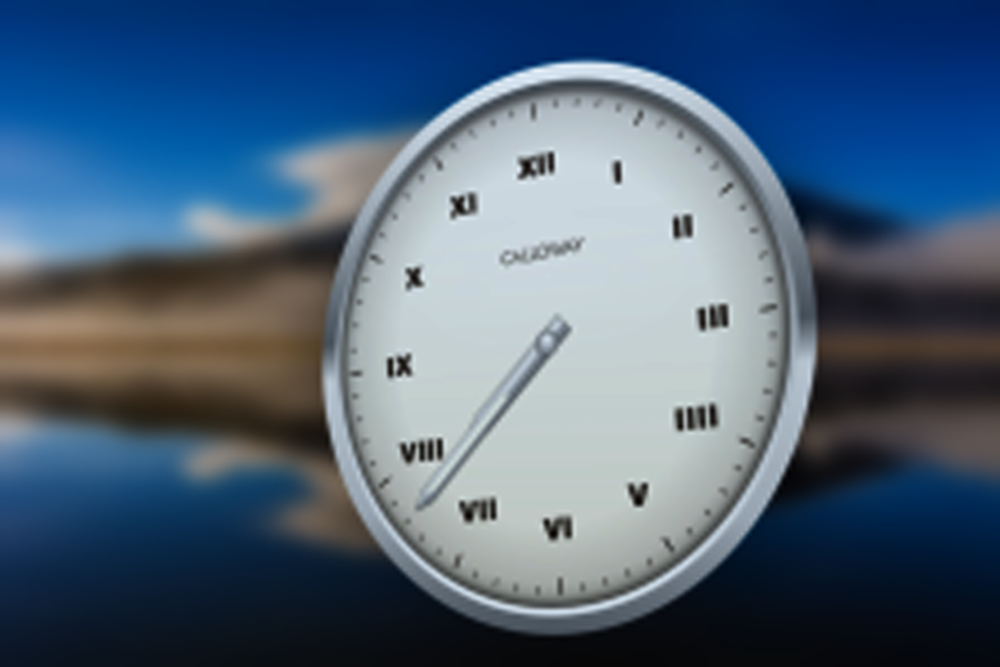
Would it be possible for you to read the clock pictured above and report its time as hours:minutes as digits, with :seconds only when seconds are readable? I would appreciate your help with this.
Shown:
7:38
